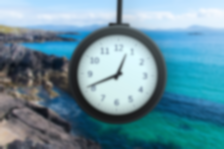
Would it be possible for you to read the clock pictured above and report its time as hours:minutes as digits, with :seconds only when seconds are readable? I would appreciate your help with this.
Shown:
12:41
